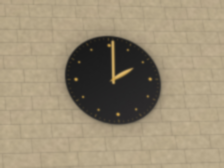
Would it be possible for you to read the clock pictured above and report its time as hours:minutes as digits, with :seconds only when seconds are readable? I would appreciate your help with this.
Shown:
2:01
